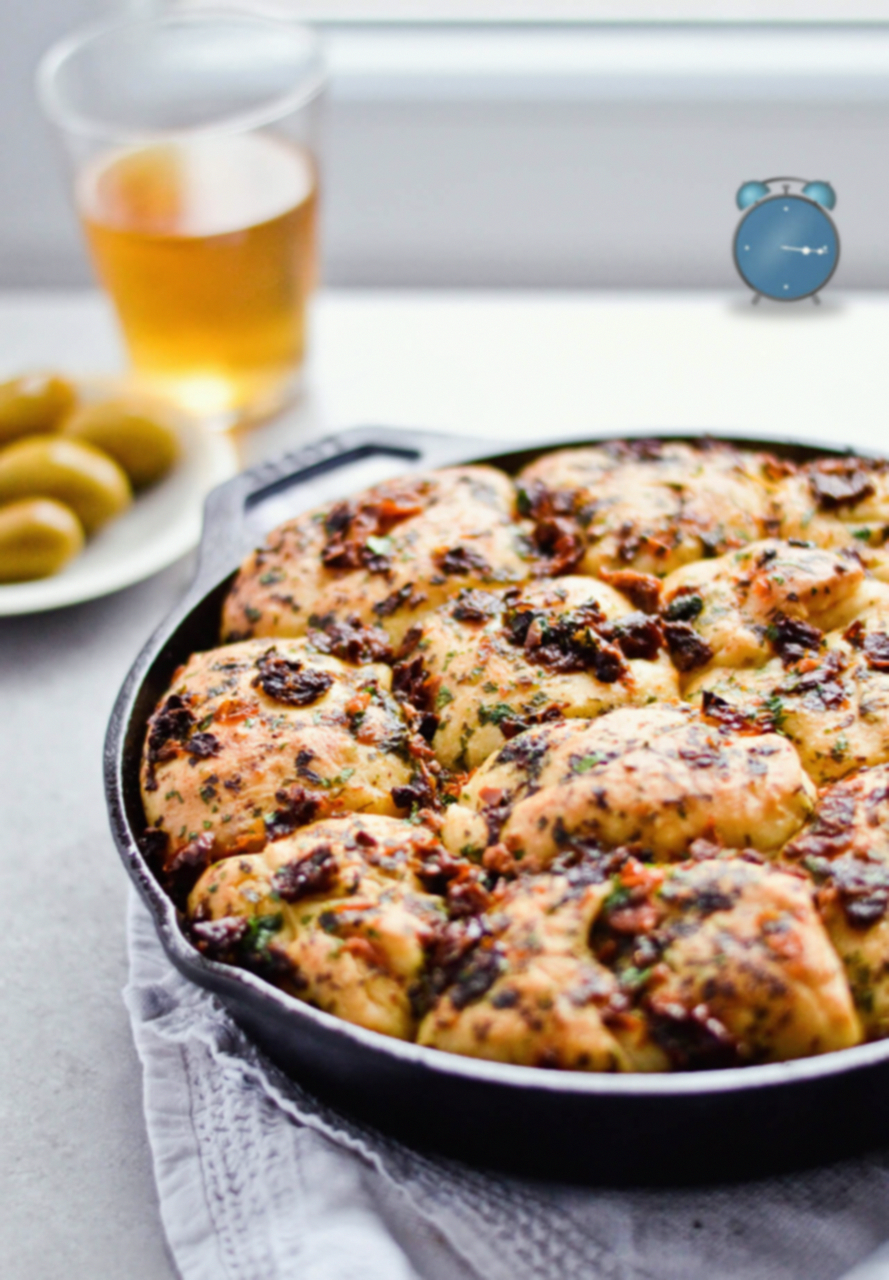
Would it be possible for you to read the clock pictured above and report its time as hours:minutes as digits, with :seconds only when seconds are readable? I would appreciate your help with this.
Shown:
3:16
